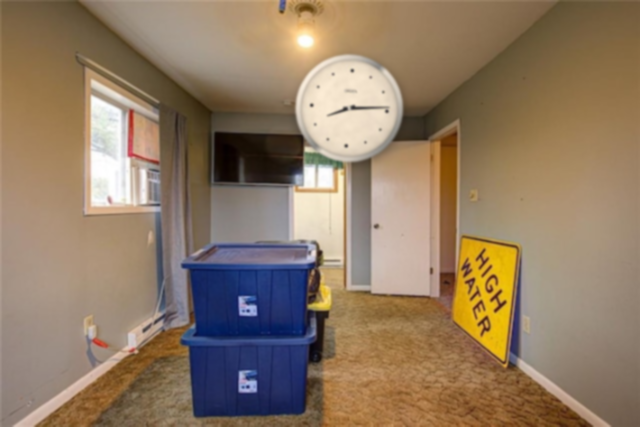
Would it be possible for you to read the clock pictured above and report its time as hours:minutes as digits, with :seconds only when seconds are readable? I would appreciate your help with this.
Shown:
8:14
